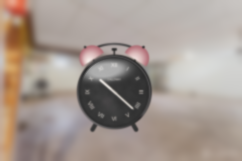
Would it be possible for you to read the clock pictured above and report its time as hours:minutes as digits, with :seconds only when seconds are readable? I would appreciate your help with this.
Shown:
10:22
